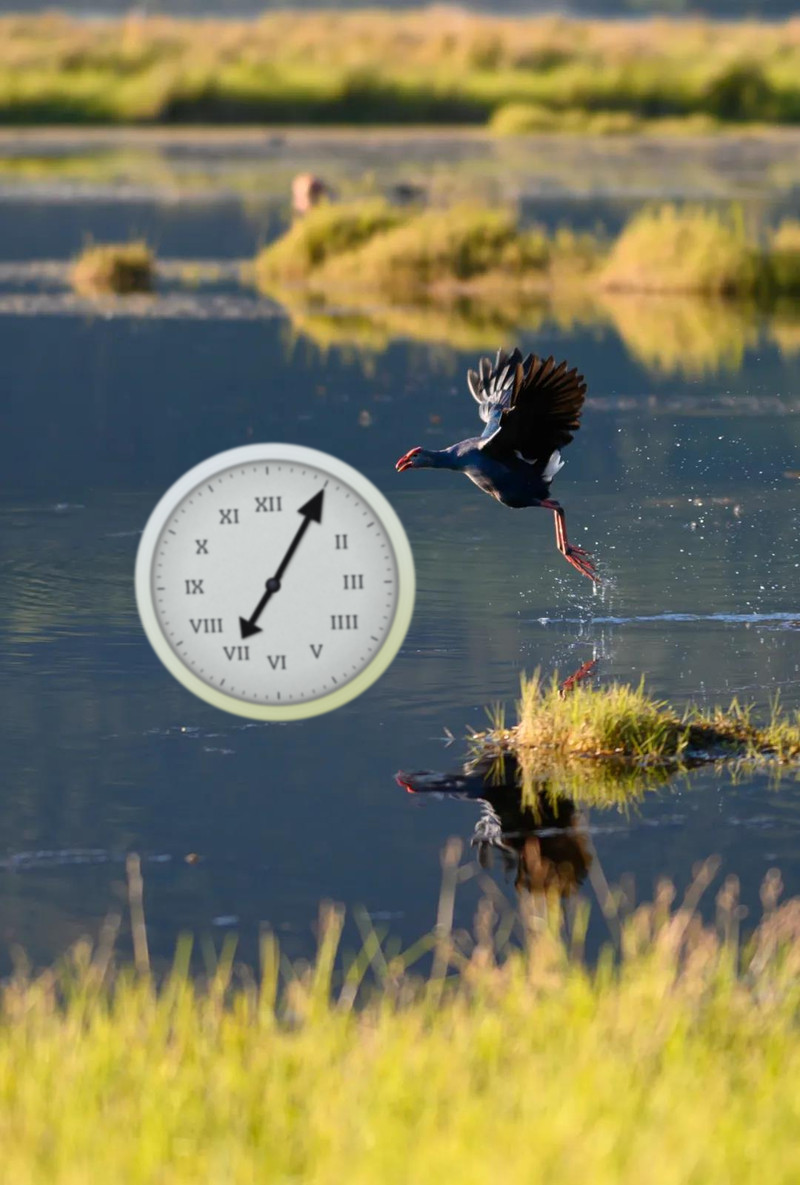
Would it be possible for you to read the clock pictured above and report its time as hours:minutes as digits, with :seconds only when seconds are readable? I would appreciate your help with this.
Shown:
7:05
